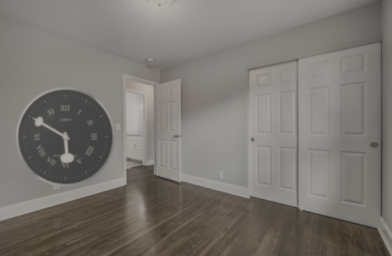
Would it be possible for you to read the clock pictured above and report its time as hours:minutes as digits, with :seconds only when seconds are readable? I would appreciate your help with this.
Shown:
5:50
